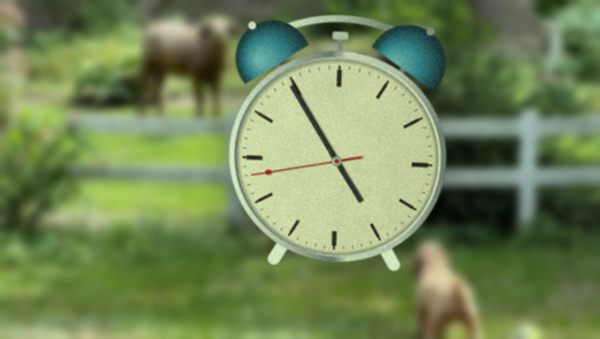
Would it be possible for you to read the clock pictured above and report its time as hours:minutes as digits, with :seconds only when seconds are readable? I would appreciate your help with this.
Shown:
4:54:43
